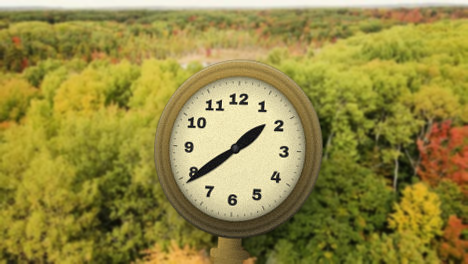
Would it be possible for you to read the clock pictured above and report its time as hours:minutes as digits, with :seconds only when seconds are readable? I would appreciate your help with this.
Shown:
1:39
